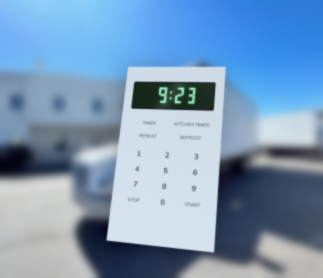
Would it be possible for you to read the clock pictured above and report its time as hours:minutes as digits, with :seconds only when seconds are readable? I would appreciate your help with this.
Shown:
9:23
